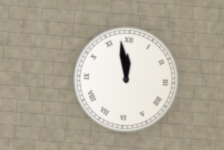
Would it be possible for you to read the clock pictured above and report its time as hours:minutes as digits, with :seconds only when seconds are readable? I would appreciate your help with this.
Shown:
11:58
